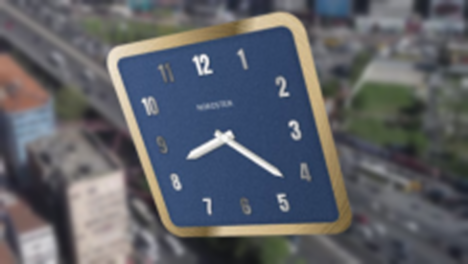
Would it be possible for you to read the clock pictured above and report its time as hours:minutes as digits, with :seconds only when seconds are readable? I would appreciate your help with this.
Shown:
8:22
